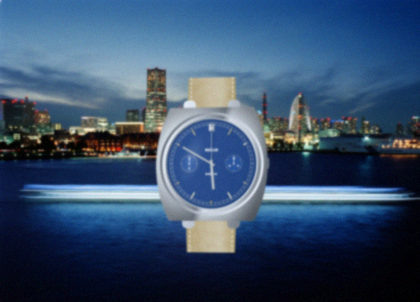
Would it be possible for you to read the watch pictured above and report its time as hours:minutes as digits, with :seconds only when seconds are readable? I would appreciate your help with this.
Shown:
5:50
